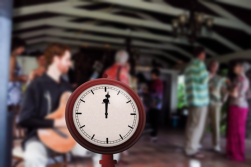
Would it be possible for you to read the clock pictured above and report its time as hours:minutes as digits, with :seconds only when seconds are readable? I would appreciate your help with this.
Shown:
12:01
